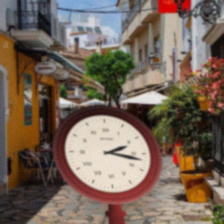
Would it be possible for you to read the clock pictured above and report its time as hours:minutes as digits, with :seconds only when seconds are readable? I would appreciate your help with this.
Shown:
2:17
